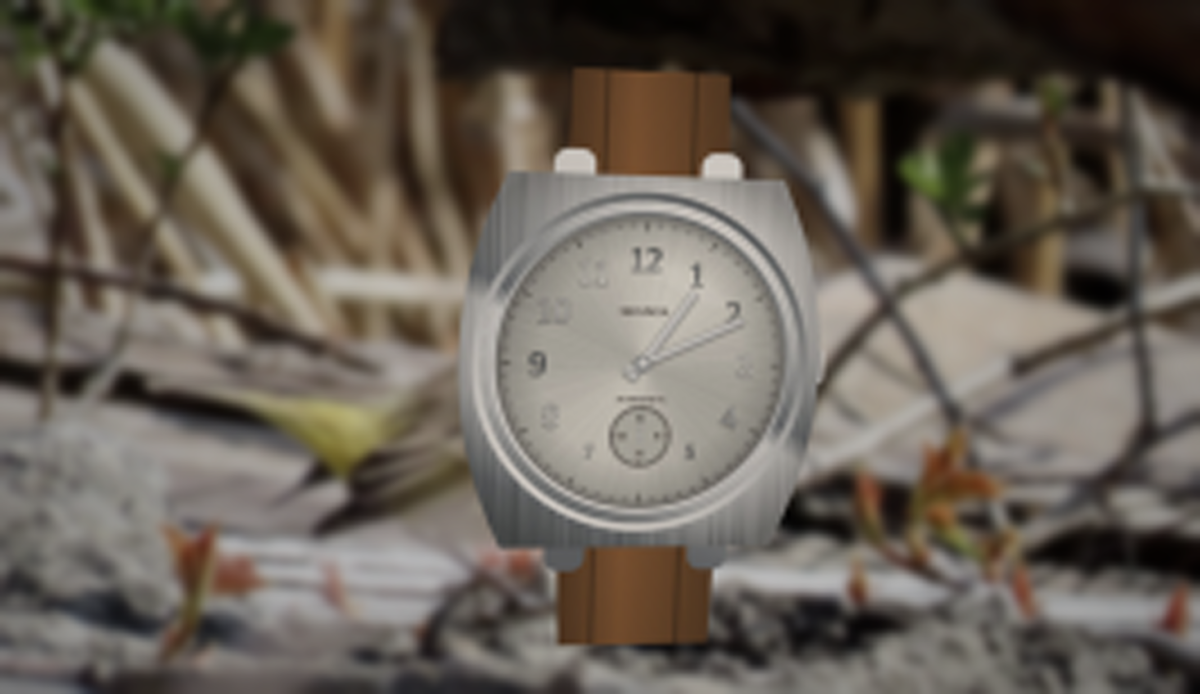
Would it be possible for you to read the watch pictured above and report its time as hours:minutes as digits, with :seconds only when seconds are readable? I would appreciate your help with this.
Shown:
1:11
